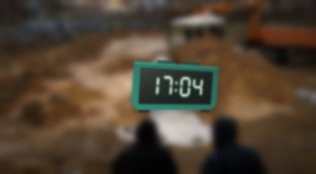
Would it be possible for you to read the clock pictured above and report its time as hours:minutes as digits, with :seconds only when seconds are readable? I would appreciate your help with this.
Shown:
17:04
